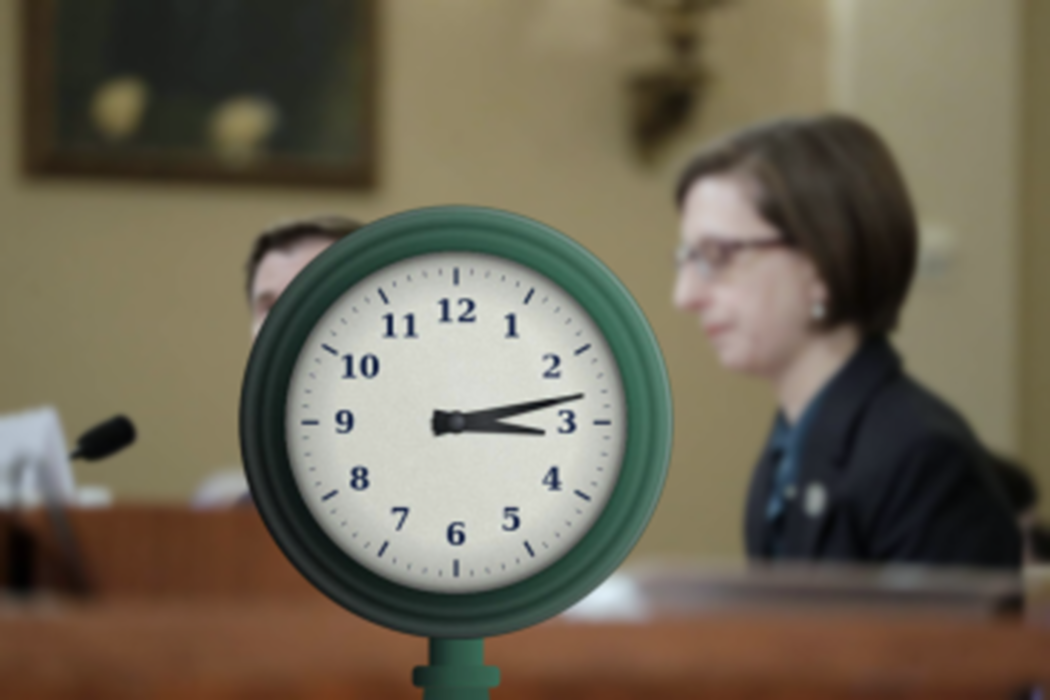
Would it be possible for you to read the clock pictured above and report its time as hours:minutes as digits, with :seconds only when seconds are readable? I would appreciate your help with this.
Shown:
3:13
